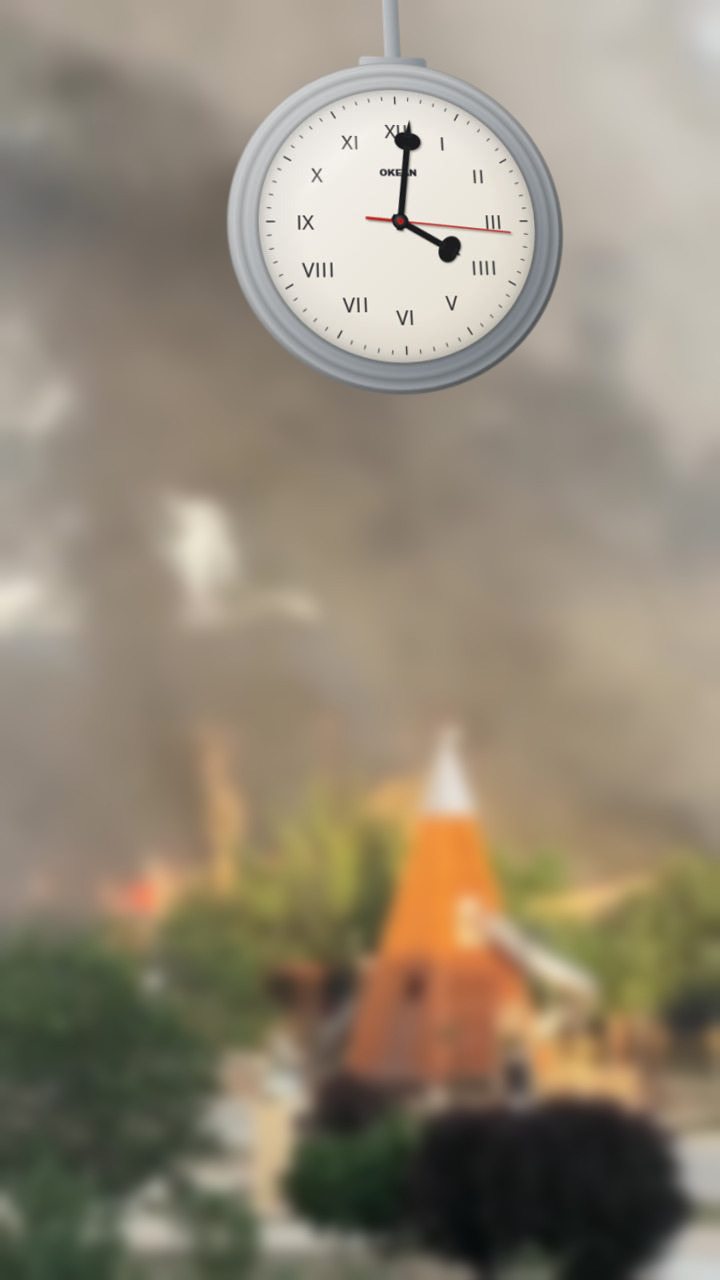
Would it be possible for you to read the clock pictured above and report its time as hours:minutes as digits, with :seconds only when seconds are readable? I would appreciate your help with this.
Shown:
4:01:16
